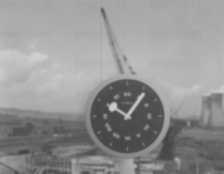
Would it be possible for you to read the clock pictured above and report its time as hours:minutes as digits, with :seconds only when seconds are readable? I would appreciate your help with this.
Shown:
10:06
